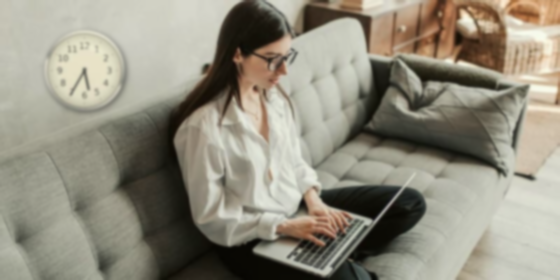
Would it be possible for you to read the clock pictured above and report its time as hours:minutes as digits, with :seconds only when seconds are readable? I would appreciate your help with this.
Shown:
5:35
